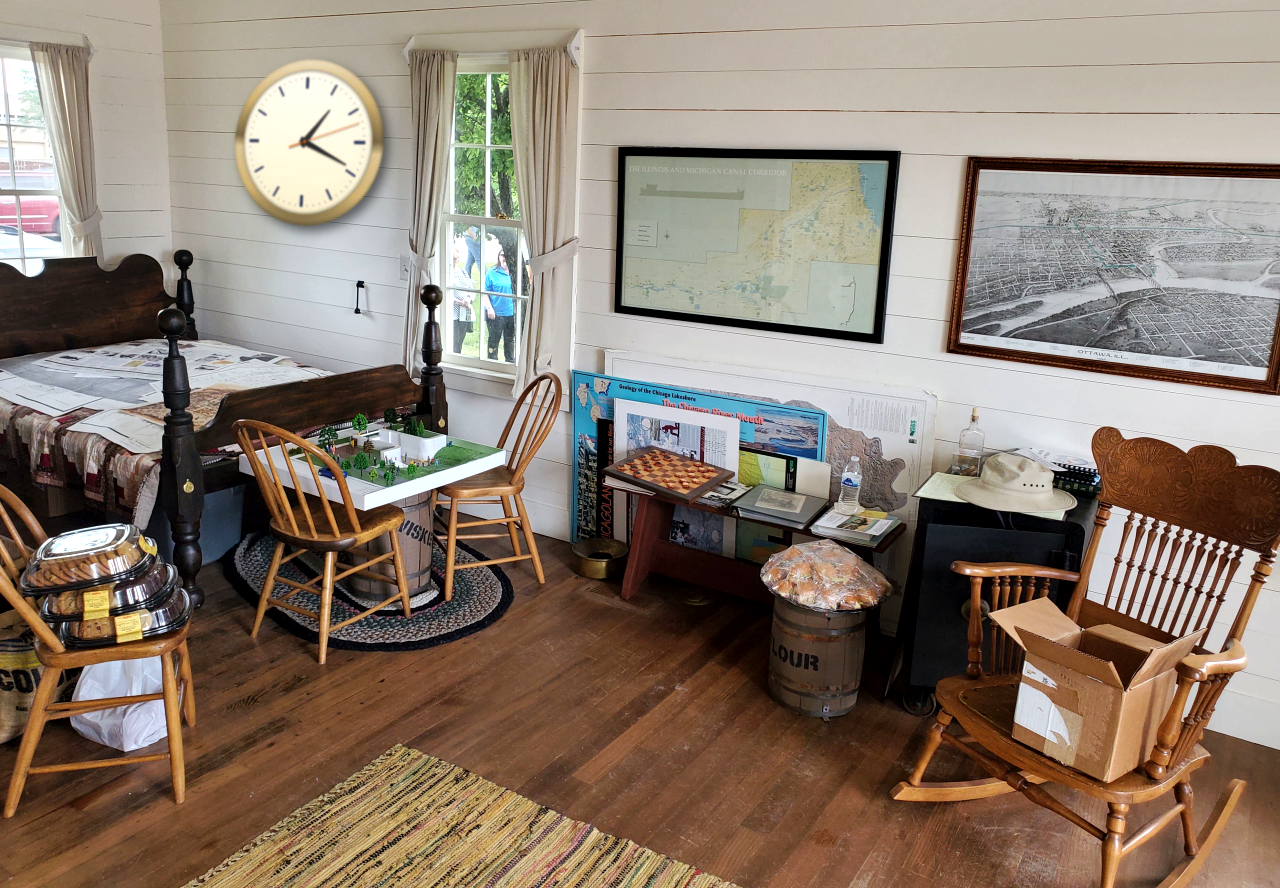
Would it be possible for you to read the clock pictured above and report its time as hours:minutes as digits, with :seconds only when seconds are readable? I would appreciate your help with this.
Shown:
1:19:12
